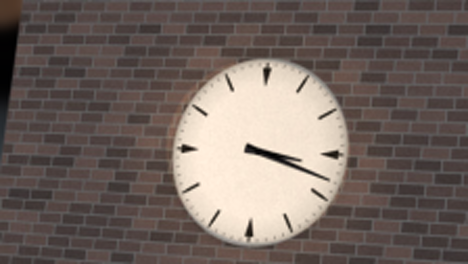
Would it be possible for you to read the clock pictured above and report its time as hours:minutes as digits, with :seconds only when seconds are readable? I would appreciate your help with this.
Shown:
3:18
